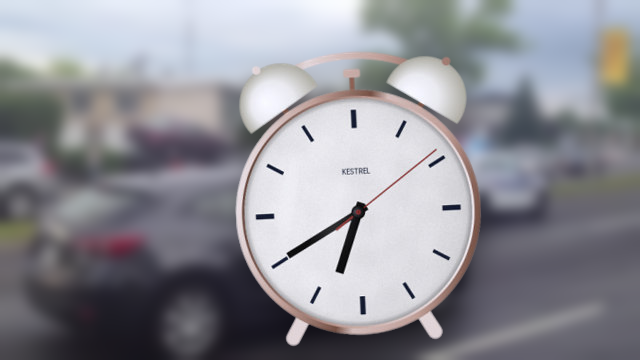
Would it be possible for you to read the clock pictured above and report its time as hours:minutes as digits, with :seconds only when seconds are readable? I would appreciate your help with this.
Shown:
6:40:09
